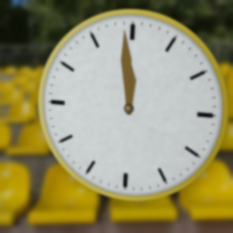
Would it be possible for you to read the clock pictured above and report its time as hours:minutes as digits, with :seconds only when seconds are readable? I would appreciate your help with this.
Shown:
11:59
